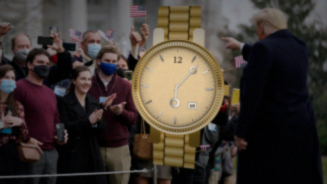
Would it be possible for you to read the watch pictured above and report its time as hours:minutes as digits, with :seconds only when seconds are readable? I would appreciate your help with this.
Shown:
6:07
